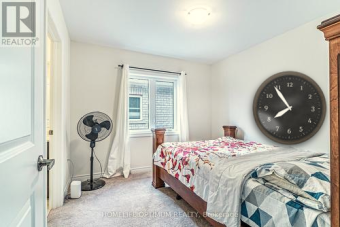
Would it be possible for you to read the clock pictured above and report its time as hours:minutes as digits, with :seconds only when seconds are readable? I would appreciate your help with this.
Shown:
7:54
